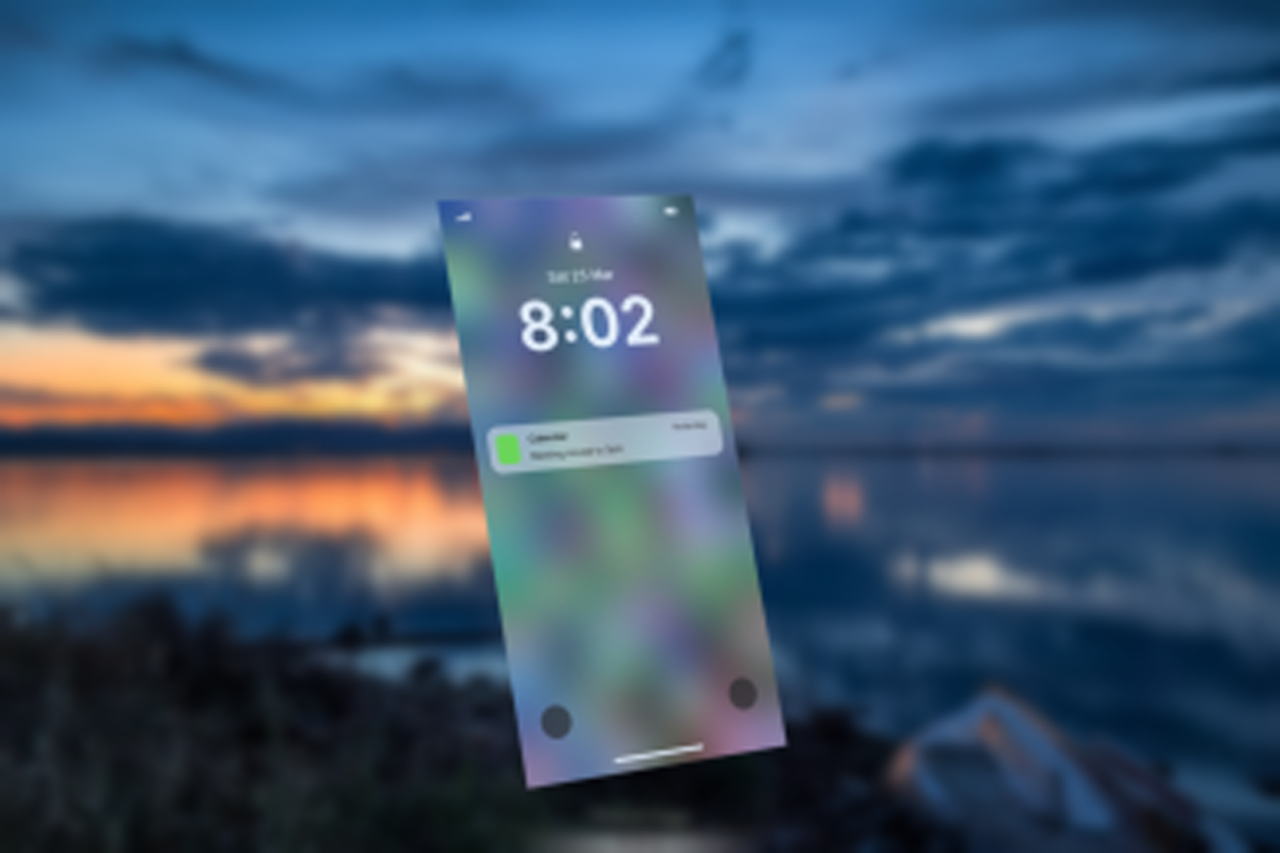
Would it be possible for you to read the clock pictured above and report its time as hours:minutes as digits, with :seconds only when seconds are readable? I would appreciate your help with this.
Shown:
8:02
